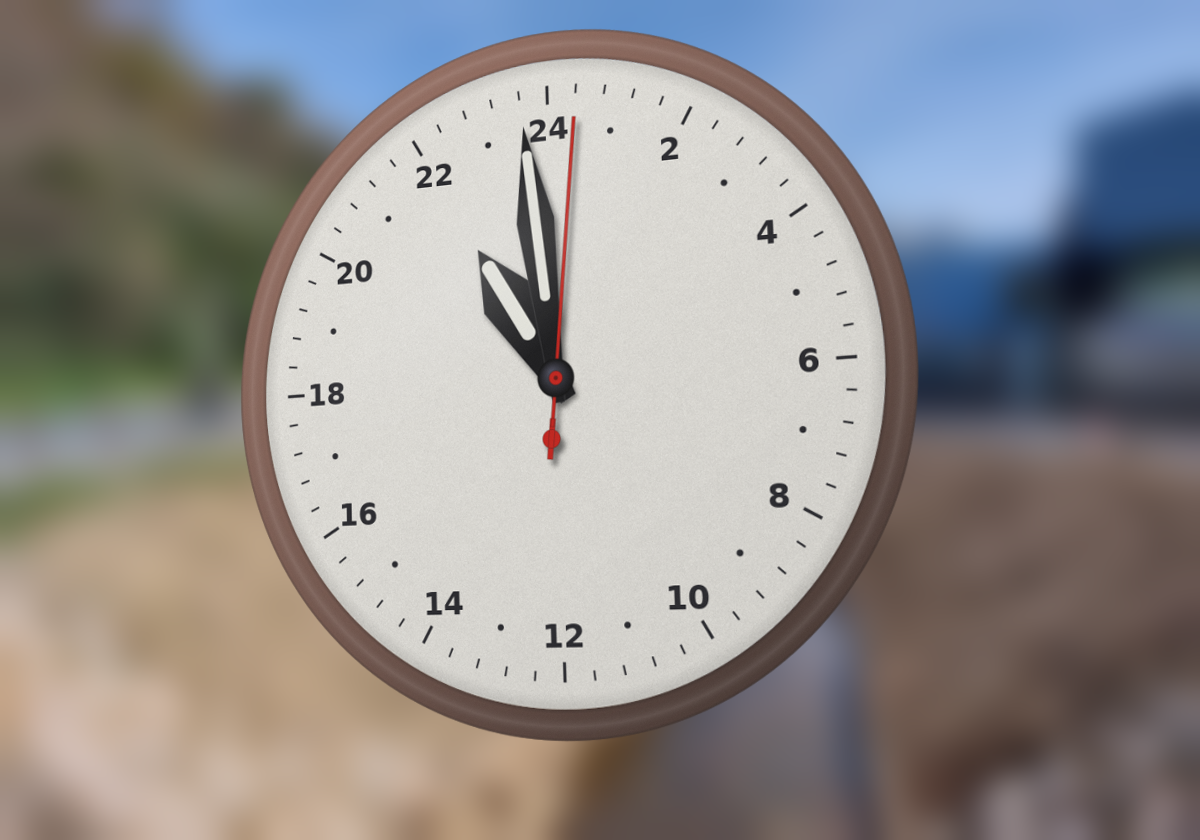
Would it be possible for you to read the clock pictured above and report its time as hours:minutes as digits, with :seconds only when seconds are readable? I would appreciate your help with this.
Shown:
21:59:01
